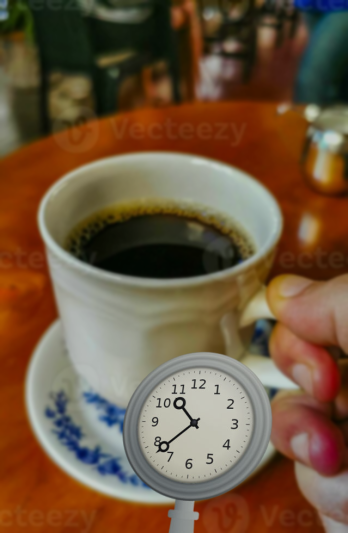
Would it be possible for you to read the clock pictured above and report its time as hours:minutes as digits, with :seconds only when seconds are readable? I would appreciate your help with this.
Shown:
10:38
